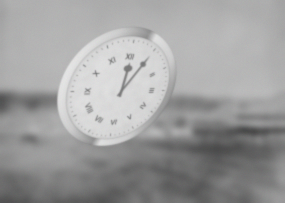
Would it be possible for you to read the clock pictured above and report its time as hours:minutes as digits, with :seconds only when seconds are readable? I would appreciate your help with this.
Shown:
12:05
